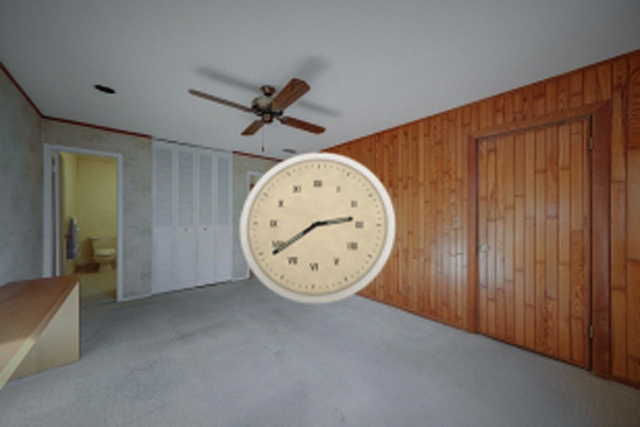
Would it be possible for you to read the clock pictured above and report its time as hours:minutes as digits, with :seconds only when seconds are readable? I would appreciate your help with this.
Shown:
2:39
